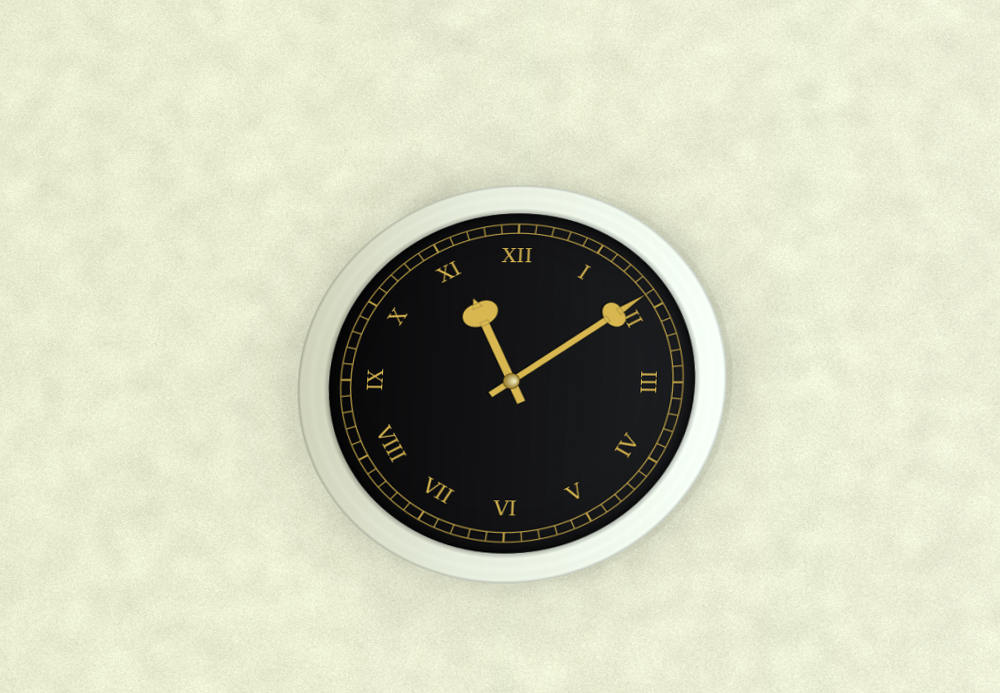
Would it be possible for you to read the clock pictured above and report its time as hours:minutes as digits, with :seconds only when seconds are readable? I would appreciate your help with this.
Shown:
11:09
